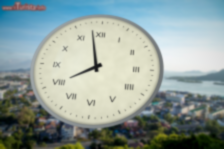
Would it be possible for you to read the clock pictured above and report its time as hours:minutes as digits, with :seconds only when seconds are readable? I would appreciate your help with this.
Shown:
7:58
